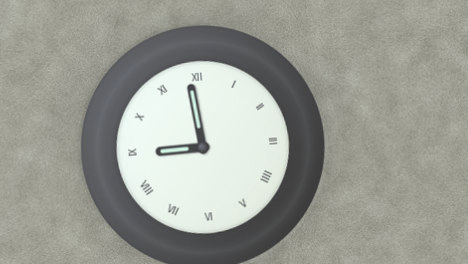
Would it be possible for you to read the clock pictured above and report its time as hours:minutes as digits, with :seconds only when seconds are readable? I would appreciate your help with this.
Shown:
8:59
